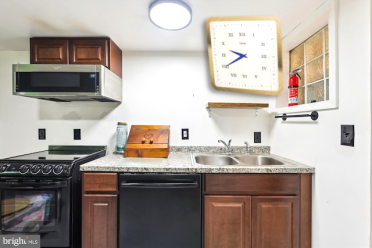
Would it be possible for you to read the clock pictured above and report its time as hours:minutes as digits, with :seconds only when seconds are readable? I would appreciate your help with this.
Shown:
9:40
